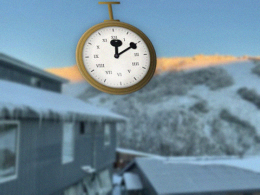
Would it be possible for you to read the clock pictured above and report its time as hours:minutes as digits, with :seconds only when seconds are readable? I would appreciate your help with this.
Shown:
12:10
